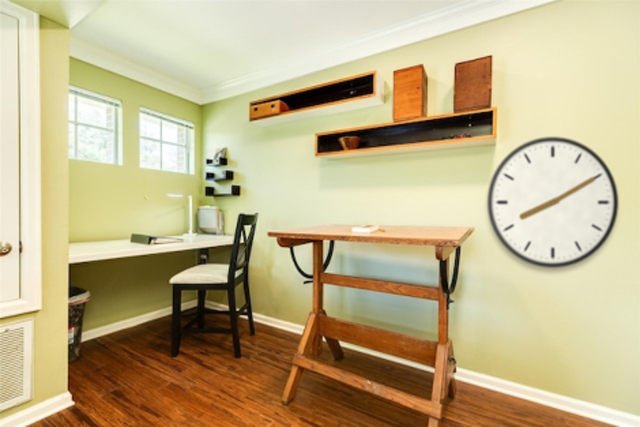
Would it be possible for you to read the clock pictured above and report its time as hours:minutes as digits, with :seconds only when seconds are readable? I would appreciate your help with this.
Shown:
8:10
